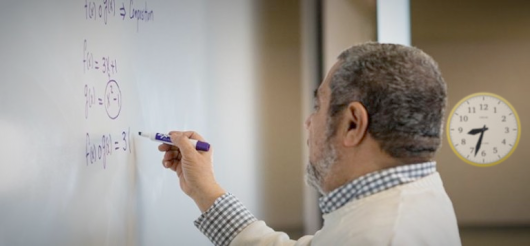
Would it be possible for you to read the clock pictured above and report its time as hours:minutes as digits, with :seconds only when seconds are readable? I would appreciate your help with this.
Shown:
8:33
